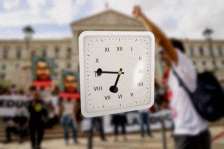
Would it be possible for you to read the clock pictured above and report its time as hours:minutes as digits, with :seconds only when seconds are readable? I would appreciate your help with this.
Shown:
6:46
